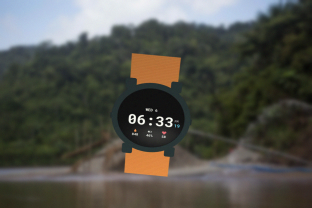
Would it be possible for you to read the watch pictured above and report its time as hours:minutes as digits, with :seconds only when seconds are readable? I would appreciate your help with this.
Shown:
6:33
